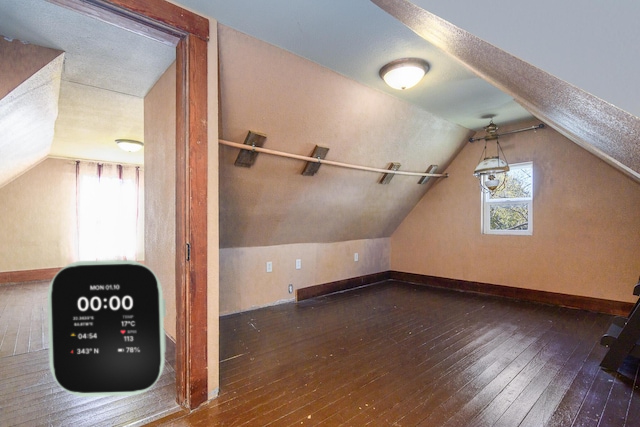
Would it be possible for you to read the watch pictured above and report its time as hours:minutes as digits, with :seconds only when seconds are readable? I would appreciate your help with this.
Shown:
0:00
